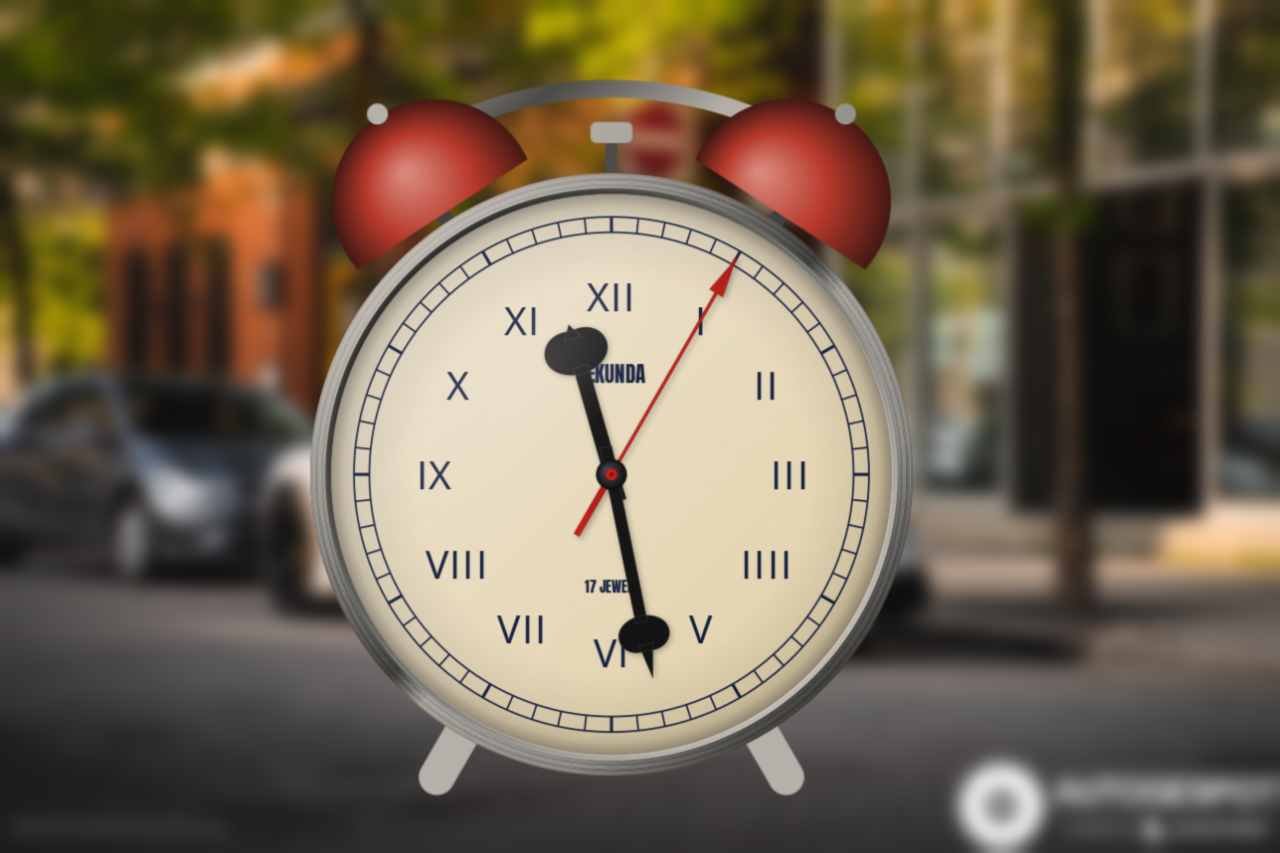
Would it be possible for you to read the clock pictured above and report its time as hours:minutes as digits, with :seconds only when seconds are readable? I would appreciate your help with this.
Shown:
11:28:05
